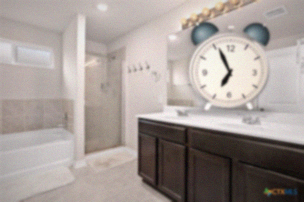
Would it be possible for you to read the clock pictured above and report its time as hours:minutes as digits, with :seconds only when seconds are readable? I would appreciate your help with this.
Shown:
6:56
